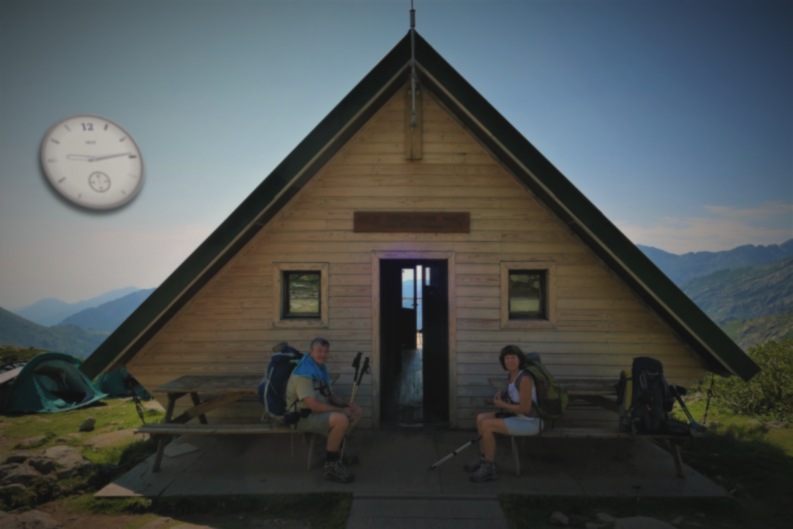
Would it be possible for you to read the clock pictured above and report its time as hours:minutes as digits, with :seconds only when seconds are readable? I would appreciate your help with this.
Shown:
9:14
